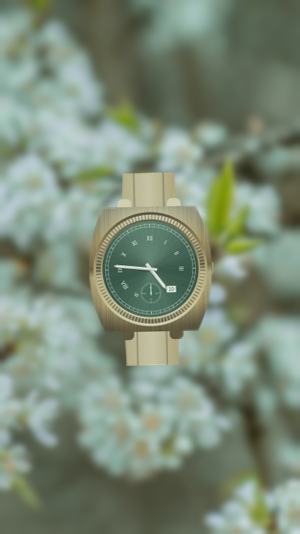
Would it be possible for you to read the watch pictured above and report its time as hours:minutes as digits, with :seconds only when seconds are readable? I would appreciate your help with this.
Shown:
4:46
